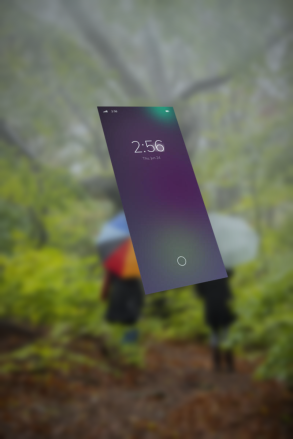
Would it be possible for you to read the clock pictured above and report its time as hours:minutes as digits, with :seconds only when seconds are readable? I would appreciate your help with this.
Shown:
2:56
